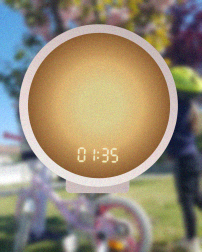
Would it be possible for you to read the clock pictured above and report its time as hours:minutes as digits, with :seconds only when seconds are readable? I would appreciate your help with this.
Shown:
1:35
